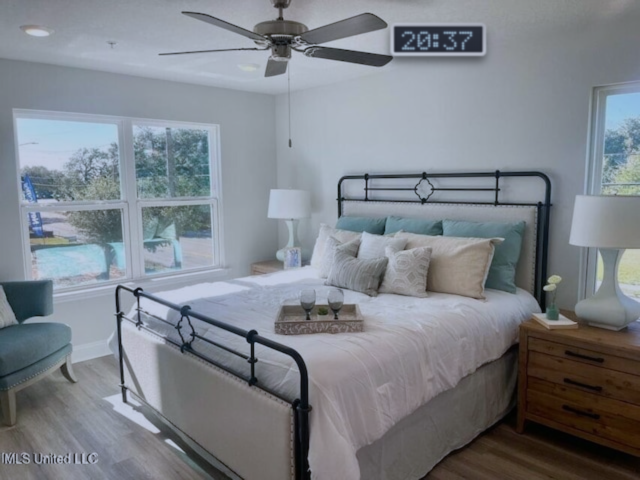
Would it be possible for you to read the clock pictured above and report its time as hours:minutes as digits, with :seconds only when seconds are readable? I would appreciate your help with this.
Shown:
20:37
